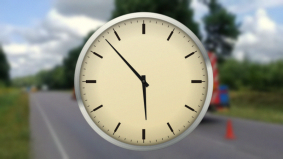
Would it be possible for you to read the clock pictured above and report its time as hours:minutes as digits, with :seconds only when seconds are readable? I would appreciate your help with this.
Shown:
5:53
